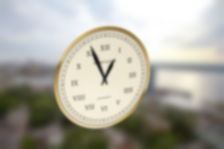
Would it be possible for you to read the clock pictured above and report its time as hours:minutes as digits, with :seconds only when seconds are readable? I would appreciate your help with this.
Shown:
12:56
